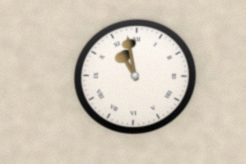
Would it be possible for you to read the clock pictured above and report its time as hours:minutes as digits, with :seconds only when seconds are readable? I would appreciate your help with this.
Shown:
10:58
